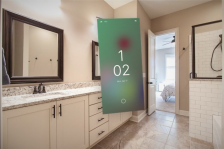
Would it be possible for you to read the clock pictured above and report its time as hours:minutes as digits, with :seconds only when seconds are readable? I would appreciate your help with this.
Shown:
1:02
